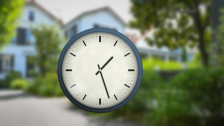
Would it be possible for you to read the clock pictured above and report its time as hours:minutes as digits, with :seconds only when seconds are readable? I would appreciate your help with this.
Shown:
1:27
